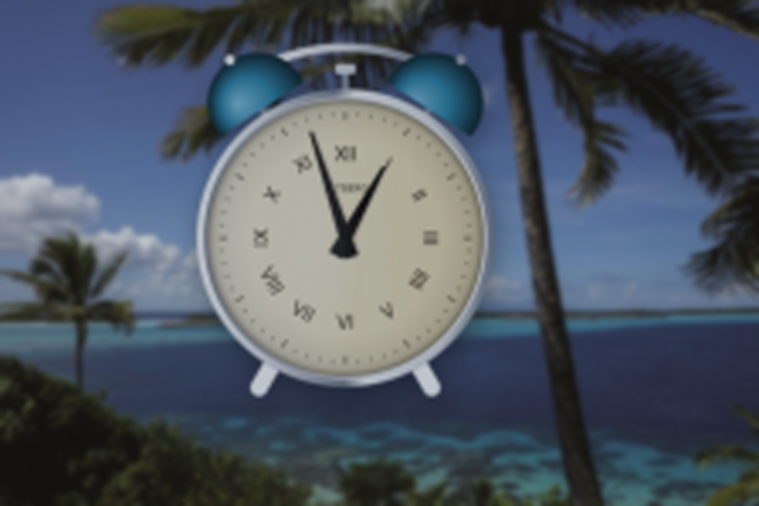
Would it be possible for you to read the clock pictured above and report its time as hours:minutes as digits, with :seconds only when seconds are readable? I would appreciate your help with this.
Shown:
12:57
